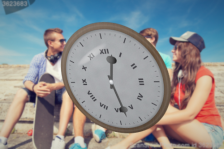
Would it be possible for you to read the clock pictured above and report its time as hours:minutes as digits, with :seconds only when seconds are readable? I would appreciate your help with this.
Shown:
12:28
